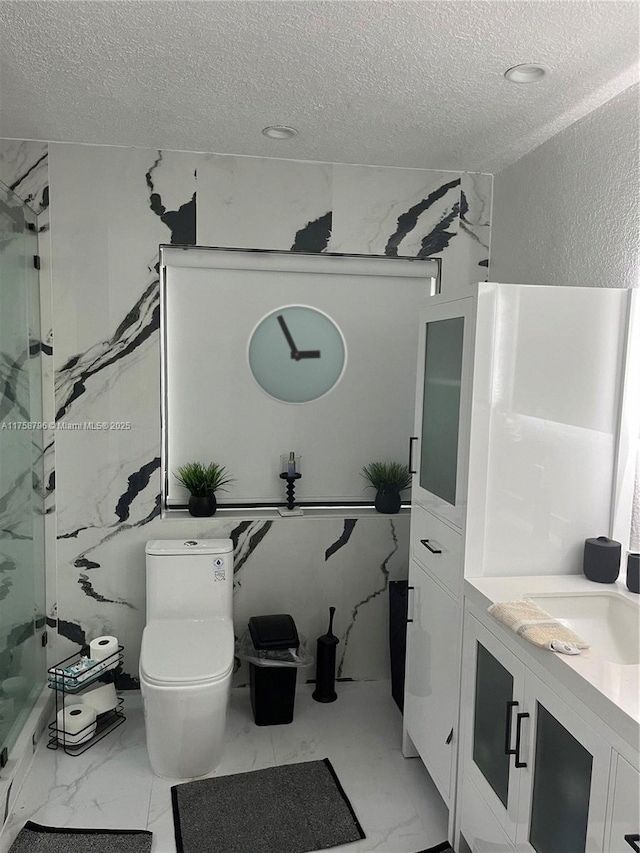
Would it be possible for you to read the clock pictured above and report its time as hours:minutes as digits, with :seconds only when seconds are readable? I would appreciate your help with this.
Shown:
2:56
